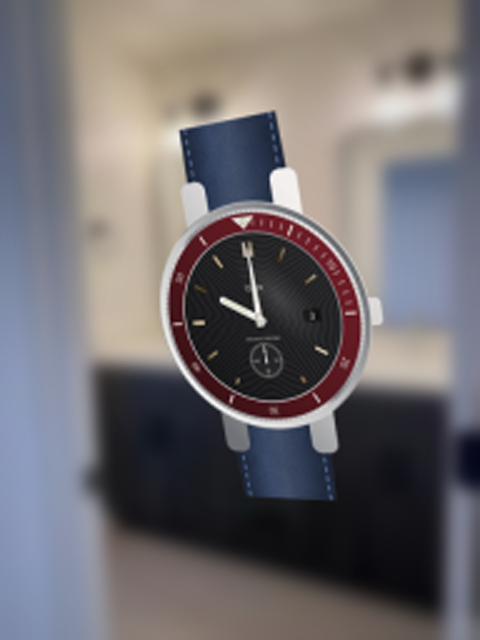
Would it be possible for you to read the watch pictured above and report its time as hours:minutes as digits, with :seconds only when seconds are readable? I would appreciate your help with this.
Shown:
10:00
